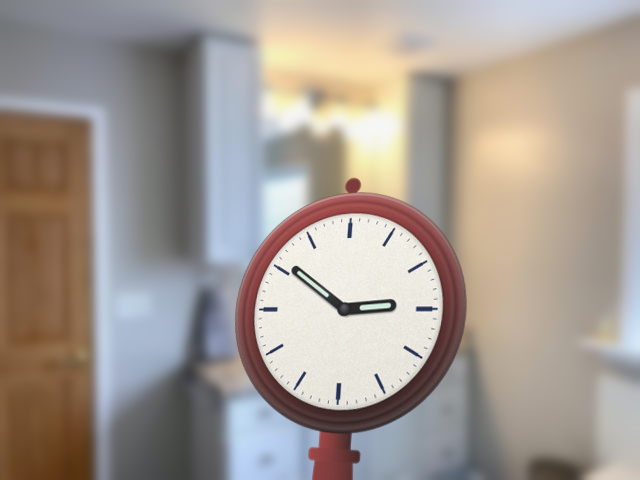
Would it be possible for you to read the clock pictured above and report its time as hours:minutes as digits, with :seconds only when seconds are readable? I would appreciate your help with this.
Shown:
2:51
